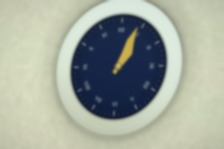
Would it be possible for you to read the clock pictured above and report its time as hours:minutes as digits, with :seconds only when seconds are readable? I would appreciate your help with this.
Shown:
1:04
